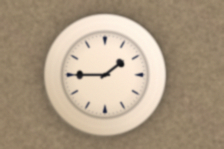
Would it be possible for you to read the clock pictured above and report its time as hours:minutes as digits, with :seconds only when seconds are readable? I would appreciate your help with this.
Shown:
1:45
